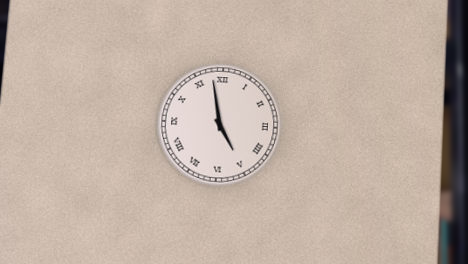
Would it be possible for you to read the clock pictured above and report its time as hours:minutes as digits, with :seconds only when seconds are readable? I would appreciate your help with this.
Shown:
4:58
